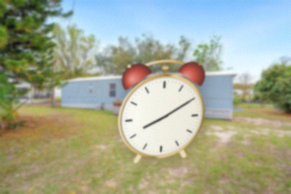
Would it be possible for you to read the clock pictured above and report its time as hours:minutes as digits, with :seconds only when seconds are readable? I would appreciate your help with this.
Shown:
8:10
